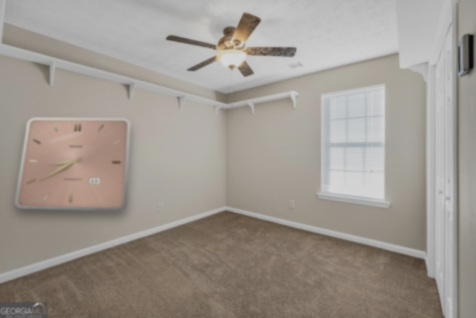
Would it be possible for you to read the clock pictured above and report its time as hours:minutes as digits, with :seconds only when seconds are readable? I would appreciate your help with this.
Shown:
8:39
